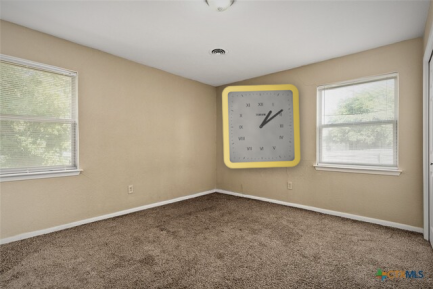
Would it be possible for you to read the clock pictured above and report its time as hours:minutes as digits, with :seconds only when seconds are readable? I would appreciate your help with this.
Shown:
1:09
